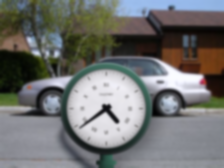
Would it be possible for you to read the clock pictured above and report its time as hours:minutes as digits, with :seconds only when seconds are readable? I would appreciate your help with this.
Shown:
4:39
